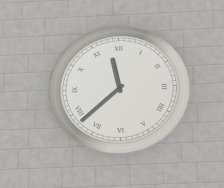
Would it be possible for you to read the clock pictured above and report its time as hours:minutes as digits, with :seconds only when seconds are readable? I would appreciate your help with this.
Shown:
11:38
